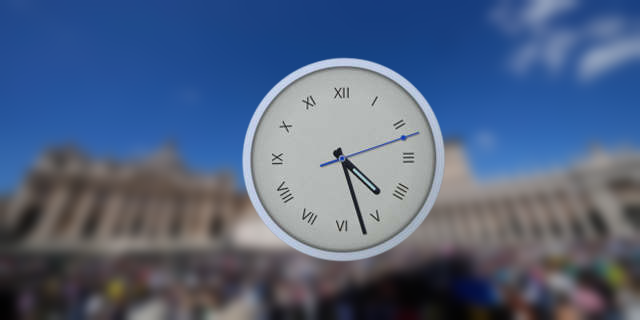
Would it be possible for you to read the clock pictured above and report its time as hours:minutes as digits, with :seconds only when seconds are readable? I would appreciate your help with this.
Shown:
4:27:12
